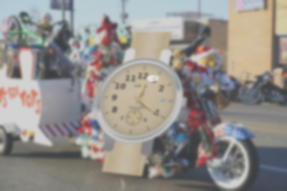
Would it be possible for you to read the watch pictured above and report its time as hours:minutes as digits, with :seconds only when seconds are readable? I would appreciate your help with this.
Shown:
12:20
